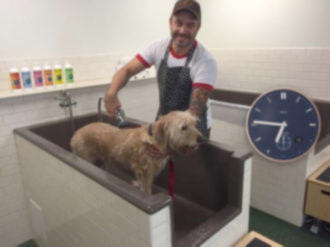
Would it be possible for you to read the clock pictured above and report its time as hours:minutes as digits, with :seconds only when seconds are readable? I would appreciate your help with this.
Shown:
6:46
